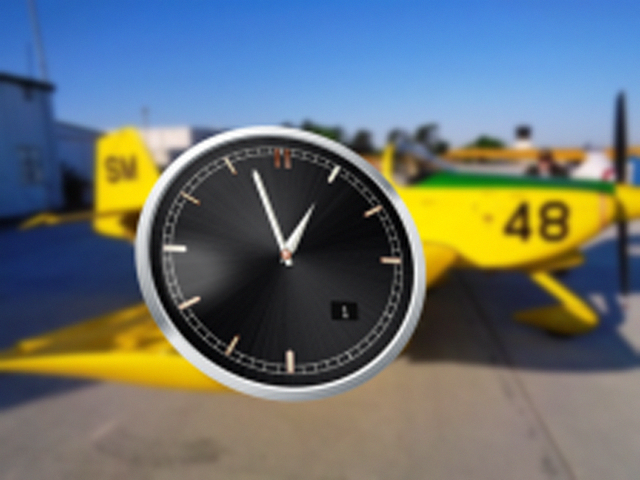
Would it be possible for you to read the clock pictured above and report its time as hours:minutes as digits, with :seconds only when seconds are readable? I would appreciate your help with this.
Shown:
12:57
